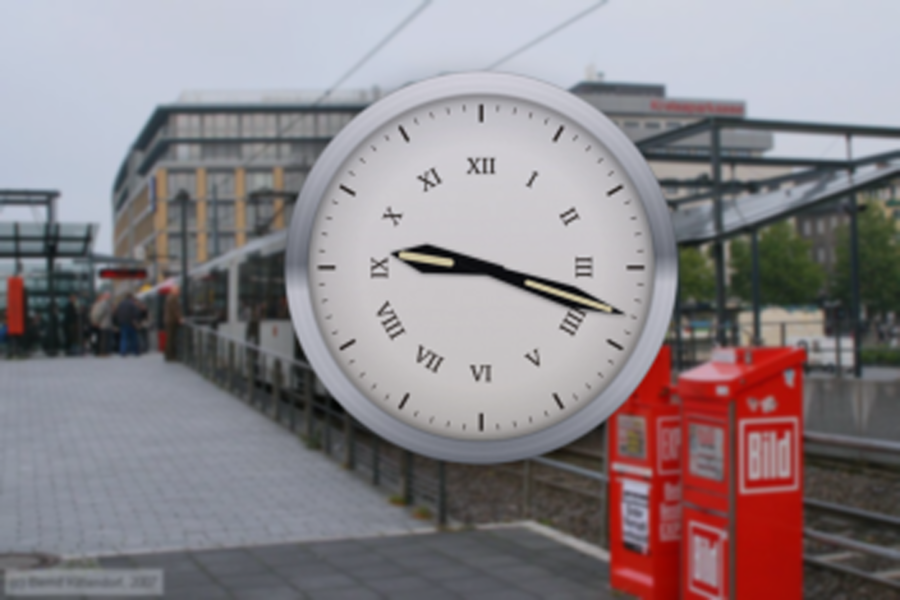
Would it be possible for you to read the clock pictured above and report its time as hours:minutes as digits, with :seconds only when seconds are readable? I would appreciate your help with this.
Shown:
9:18
